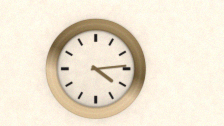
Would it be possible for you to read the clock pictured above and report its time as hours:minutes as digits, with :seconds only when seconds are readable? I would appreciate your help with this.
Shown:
4:14
